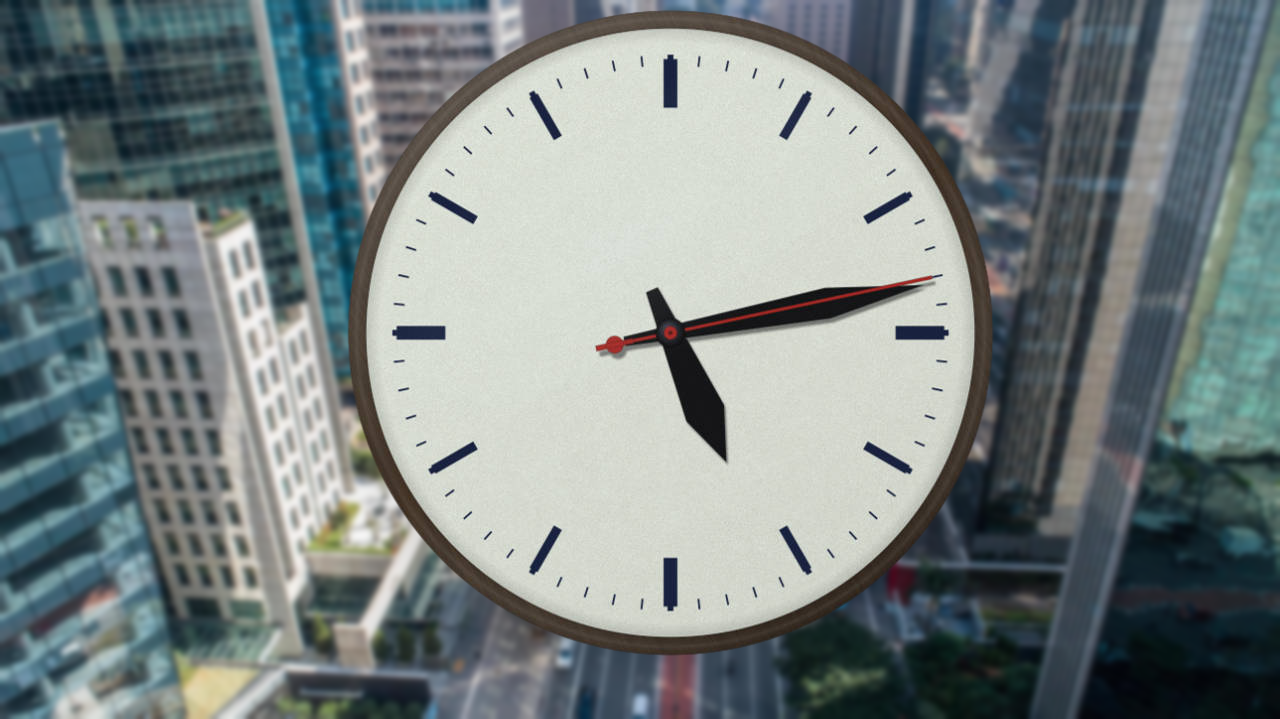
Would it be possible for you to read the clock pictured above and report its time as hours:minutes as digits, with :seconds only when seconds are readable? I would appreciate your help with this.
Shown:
5:13:13
